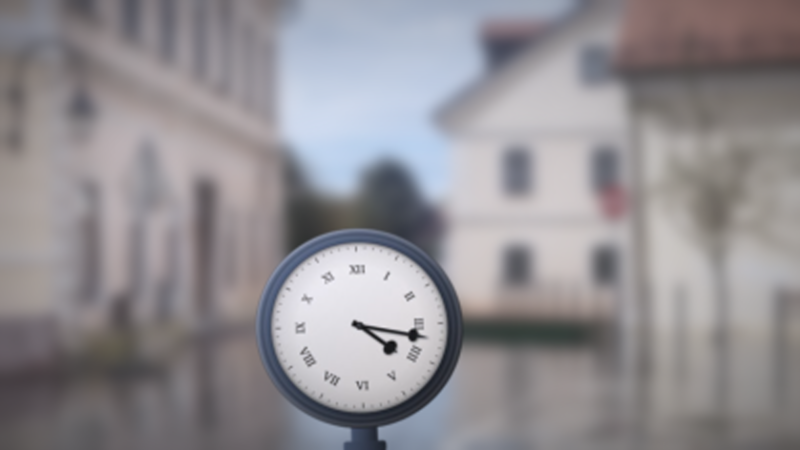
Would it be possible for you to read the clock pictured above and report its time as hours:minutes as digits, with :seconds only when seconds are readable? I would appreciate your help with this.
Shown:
4:17
